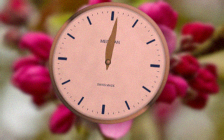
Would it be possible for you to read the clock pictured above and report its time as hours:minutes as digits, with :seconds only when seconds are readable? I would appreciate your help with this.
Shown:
12:01
